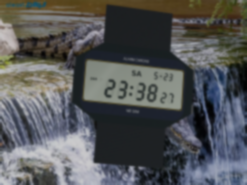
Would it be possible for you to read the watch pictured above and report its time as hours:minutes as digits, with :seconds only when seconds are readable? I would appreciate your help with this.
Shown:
23:38:27
